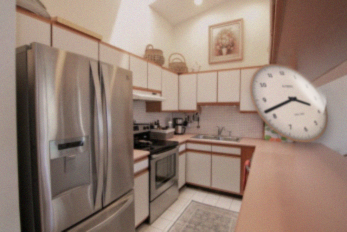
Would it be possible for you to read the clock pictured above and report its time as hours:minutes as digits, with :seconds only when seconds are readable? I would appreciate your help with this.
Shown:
3:42
